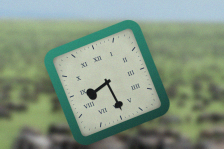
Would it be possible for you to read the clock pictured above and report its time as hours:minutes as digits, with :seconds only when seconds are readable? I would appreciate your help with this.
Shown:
8:29
